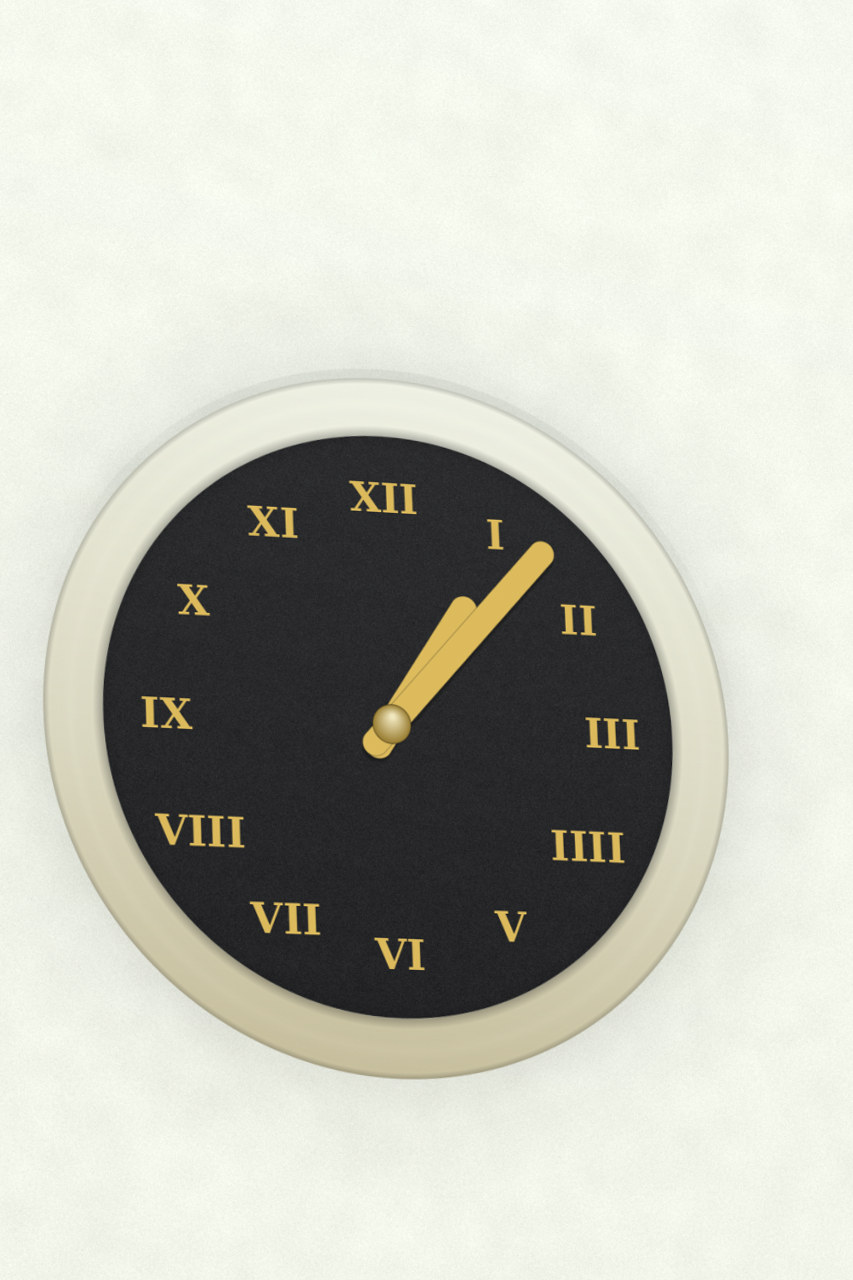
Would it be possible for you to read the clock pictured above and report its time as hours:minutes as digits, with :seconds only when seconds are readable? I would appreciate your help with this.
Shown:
1:07
